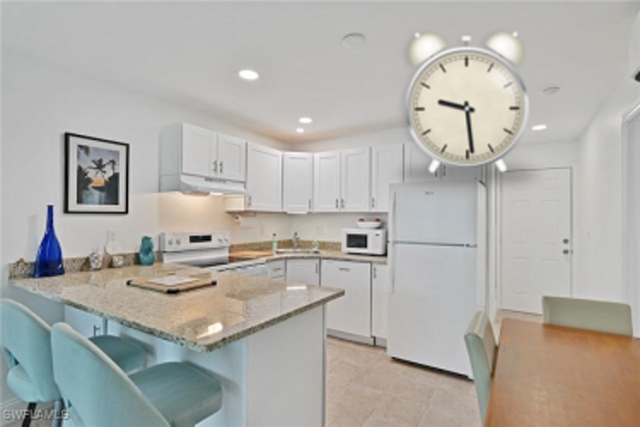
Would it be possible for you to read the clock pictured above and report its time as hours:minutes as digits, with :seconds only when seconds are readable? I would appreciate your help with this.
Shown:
9:29
